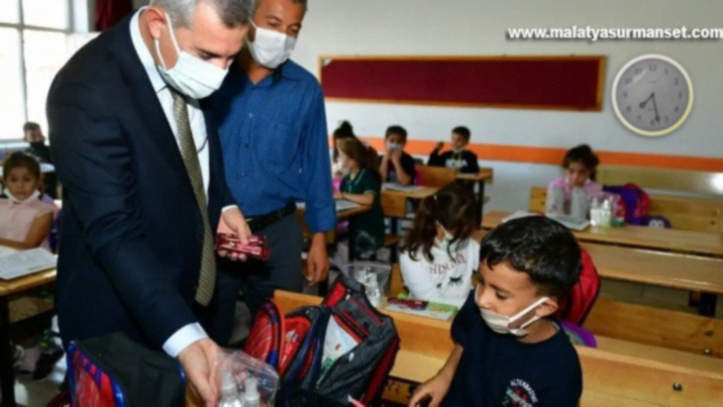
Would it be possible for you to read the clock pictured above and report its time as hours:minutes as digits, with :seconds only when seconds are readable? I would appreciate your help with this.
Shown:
7:28
